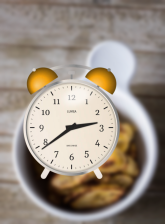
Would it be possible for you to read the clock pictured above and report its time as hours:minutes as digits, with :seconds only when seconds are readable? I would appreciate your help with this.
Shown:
2:39
